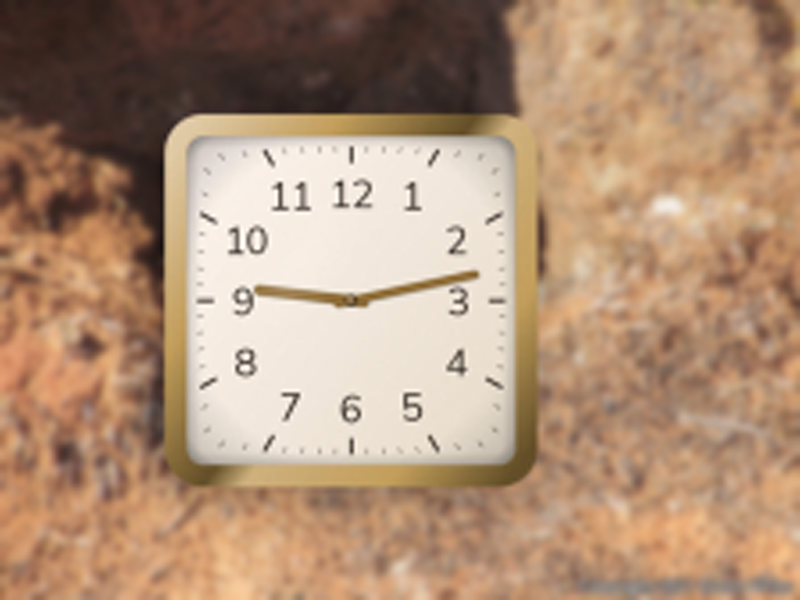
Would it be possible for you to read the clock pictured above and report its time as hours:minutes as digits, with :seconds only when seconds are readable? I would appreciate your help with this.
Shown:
9:13
